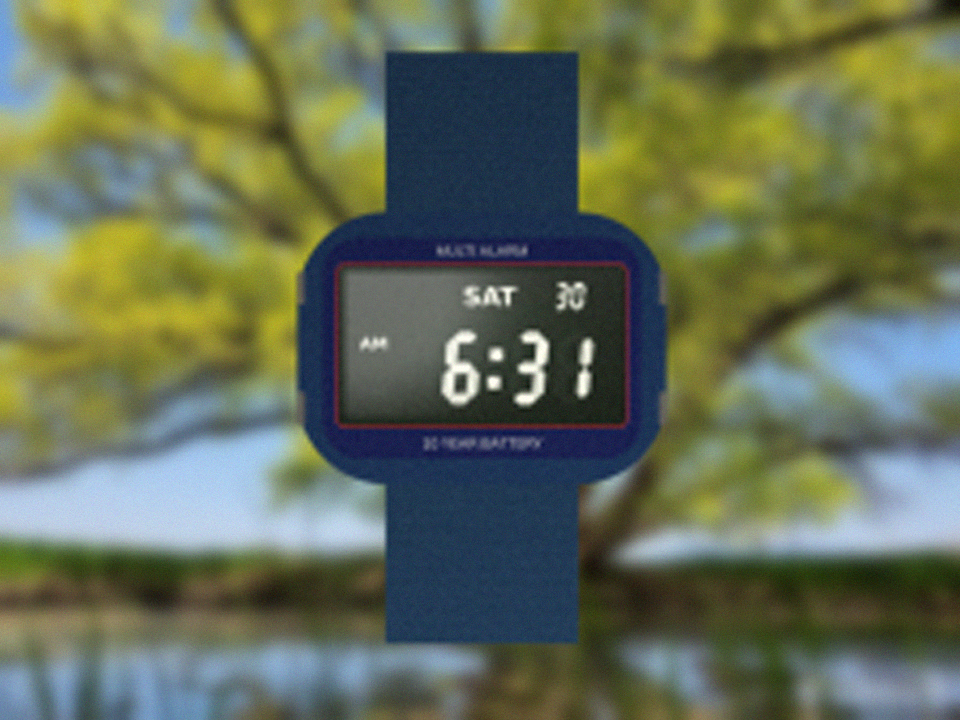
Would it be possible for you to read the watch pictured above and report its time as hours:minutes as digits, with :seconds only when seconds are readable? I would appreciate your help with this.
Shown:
6:31
